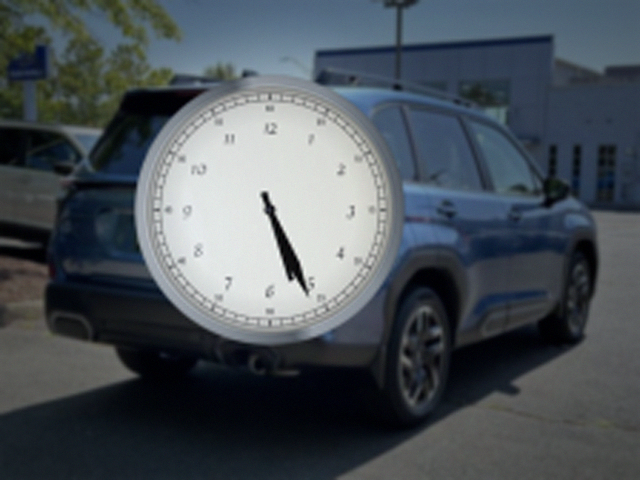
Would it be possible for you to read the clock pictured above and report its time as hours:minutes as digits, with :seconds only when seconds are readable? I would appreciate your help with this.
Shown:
5:26
